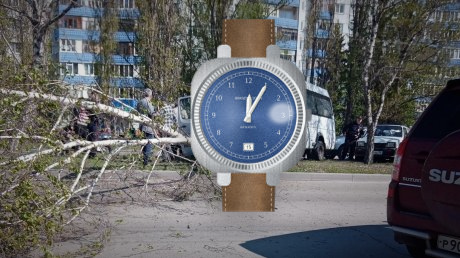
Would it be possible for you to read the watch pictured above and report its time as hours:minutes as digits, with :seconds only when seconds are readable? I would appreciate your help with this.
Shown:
12:05
